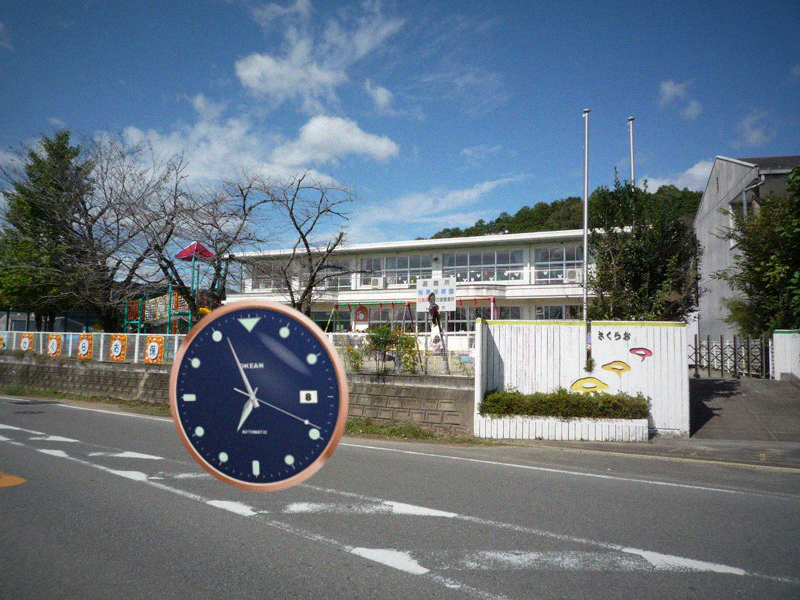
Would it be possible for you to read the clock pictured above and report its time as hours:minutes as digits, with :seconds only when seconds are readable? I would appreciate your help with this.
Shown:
6:56:19
